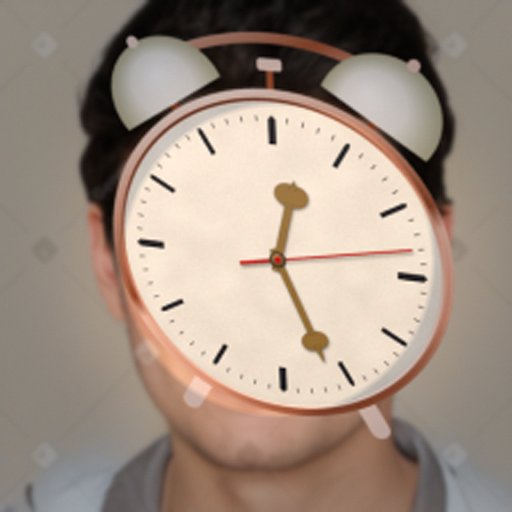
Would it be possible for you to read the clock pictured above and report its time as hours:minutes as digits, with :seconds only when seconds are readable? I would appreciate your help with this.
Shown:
12:26:13
